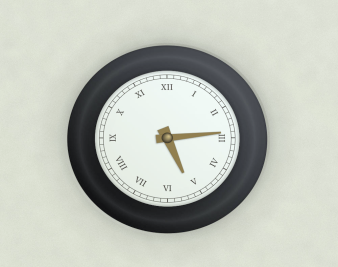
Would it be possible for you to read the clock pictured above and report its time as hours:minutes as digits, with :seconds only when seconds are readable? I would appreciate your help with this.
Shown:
5:14
